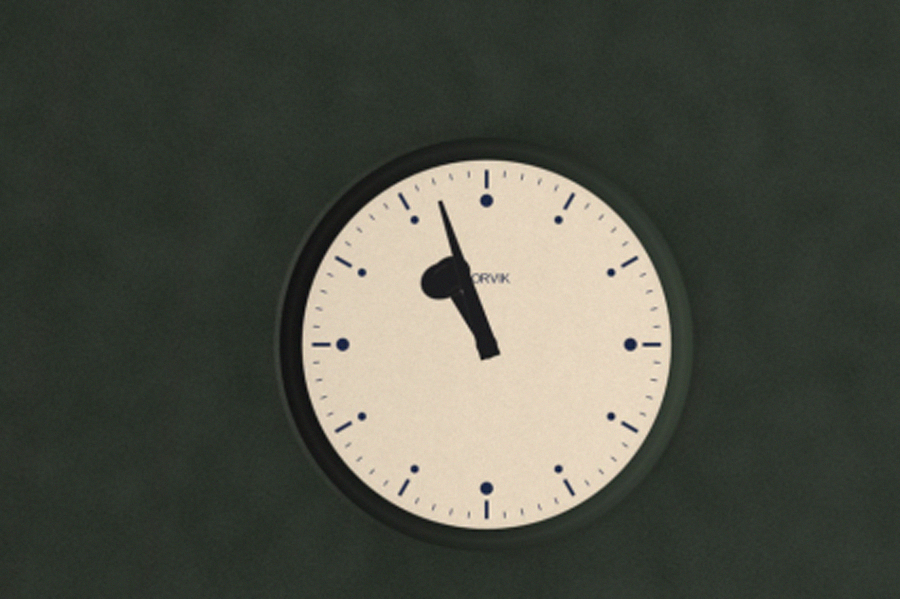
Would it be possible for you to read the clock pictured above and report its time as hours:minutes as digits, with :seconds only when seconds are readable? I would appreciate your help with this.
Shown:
10:57
